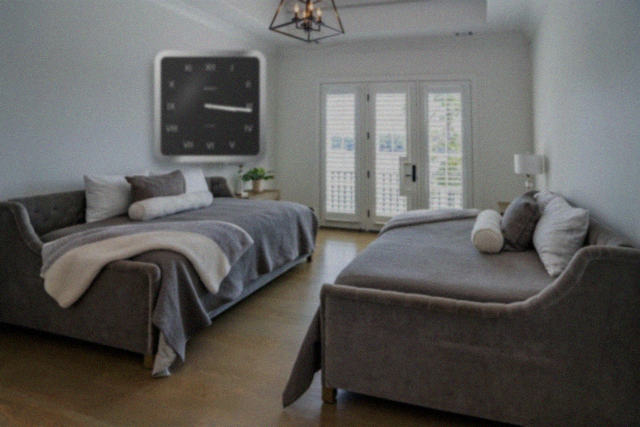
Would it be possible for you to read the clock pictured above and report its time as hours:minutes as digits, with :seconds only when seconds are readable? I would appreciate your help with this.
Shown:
3:16
